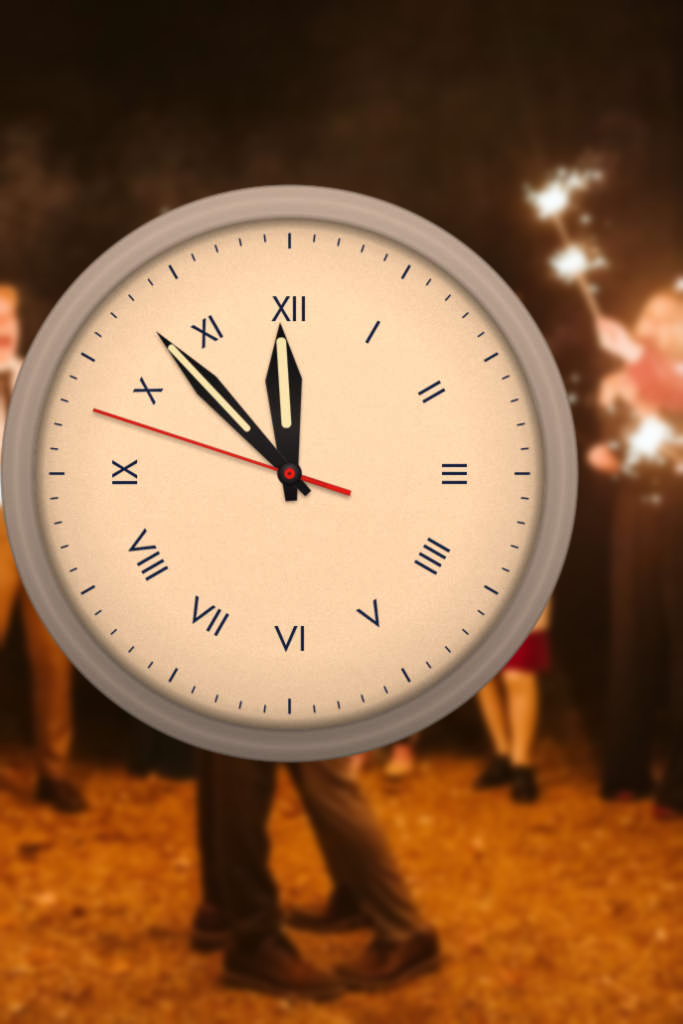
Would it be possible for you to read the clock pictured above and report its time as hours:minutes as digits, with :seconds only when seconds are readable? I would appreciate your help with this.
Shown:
11:52:48
